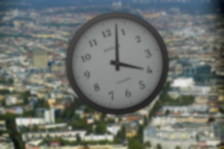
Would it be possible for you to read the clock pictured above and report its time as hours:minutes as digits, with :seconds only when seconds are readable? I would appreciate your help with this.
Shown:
4:03
